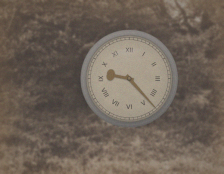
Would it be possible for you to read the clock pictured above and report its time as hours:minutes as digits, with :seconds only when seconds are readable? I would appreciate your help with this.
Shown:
9:23
